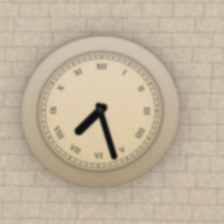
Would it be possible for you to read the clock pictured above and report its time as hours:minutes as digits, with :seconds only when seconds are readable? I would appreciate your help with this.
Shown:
7:27
